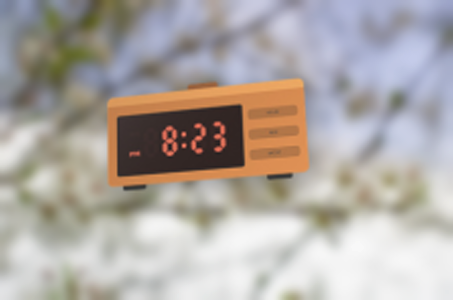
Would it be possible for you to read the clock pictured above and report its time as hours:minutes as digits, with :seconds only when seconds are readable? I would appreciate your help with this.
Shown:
8:23
